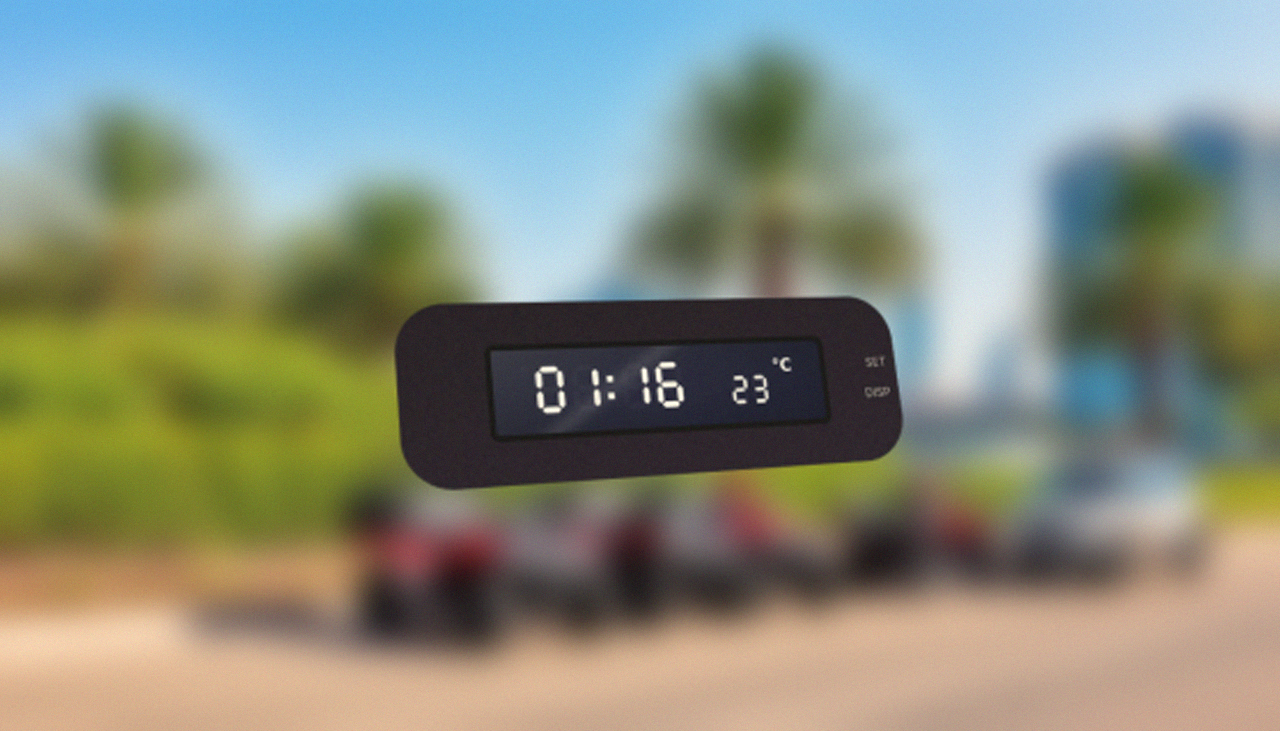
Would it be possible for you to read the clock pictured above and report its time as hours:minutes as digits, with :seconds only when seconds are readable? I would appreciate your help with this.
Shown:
1:16
